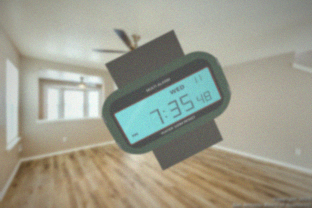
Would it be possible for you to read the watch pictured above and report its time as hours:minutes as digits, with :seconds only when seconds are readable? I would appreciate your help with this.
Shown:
7:35:48
